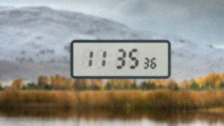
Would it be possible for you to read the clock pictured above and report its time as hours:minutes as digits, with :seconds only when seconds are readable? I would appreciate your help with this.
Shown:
11:35:36
